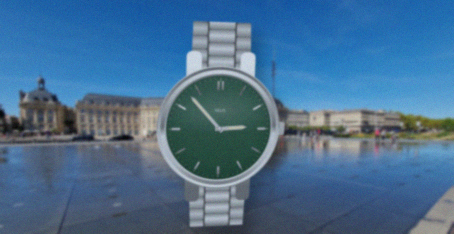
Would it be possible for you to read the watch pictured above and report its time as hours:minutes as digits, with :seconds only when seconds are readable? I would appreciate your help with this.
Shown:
2:53
